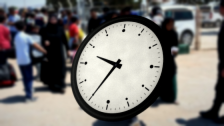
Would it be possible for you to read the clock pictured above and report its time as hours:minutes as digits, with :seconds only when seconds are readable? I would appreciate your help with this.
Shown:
9:35
